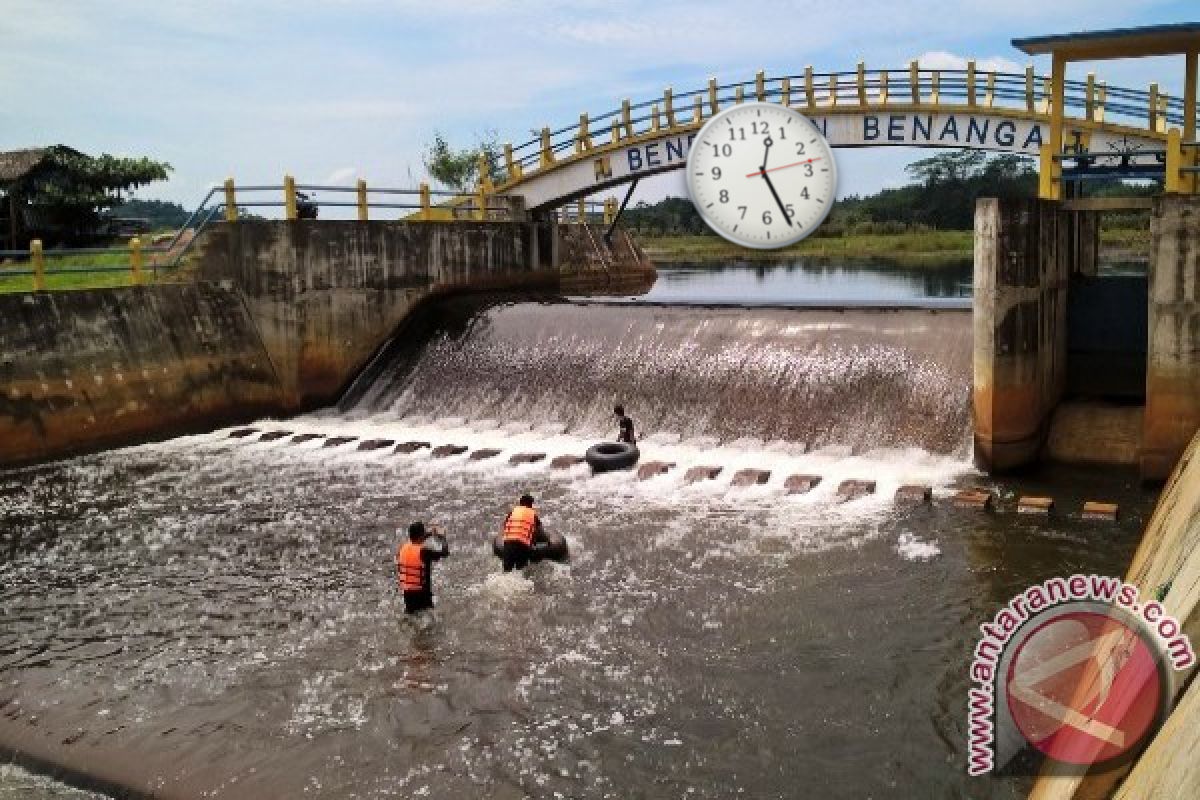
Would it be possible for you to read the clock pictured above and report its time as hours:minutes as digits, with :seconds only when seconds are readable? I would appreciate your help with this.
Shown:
12:26:13
